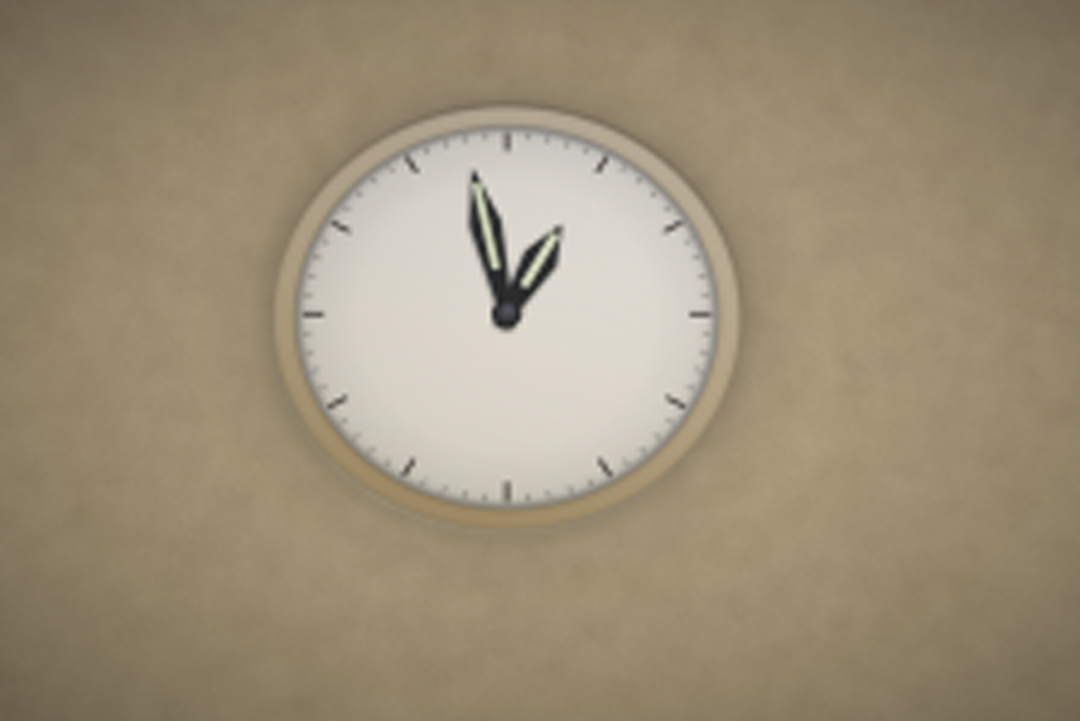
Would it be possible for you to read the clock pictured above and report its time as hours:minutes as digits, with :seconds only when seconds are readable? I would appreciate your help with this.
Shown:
12:58
